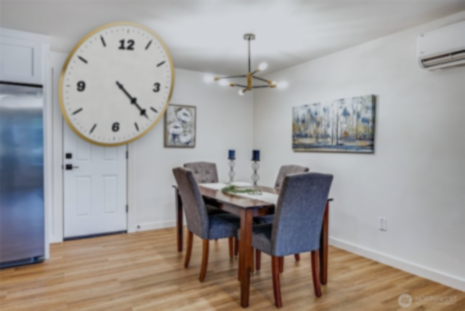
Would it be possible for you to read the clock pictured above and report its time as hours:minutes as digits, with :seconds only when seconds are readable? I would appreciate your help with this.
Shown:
4:22
